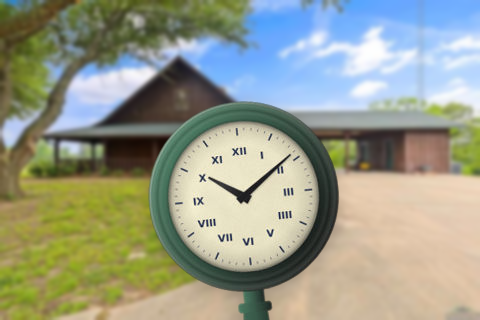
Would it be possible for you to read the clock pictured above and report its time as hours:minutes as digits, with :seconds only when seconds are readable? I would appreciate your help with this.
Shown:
10:09
